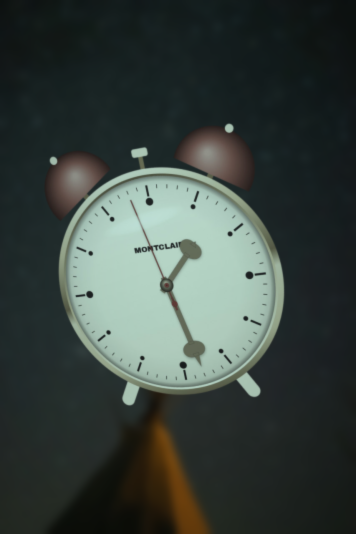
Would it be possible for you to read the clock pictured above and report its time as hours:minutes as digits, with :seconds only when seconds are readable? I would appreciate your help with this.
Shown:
1:27:58
